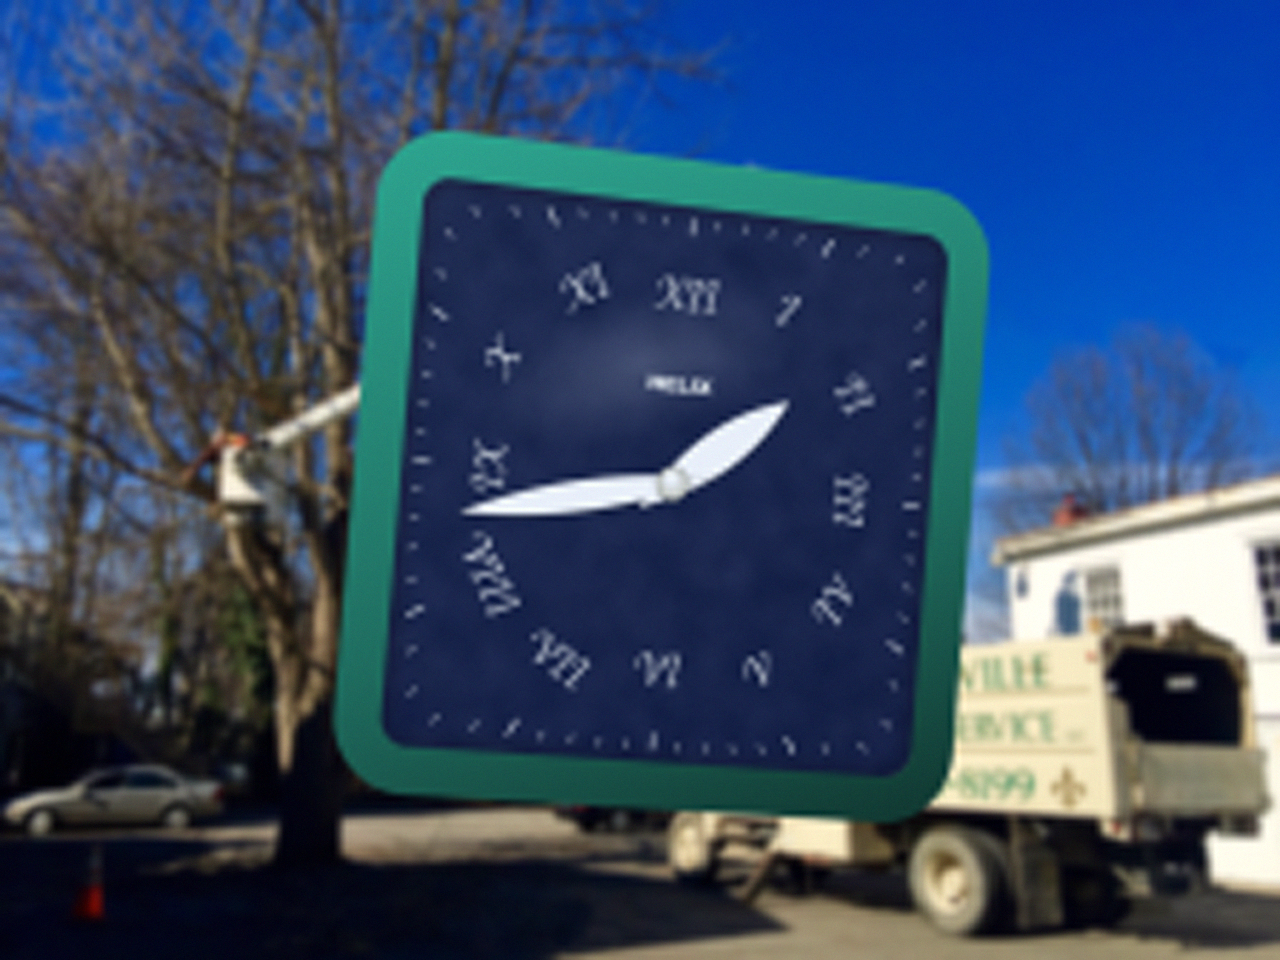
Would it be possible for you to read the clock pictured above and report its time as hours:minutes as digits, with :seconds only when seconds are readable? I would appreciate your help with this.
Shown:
1:43
